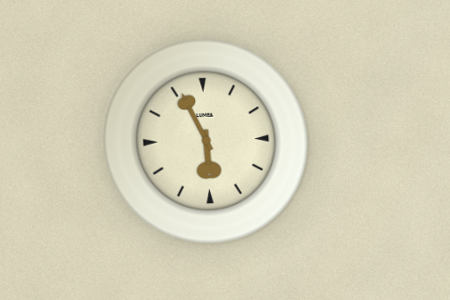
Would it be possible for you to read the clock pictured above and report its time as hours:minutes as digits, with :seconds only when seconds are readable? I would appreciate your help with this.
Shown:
5:56
